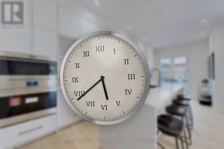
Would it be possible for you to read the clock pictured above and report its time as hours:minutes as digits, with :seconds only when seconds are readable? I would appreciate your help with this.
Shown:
5:39
